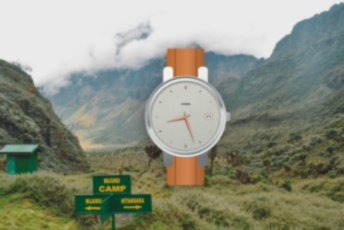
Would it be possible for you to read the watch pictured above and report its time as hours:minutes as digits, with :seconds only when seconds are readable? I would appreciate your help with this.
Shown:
8:27
